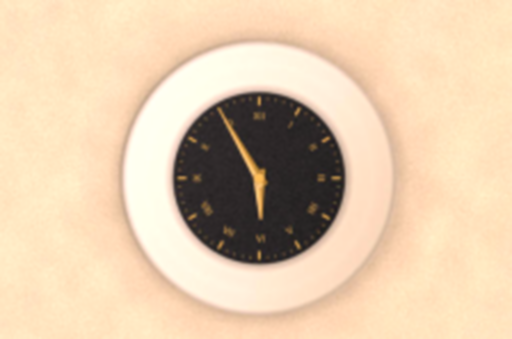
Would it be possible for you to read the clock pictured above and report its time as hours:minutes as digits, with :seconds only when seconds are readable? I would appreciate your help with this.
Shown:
5:55
